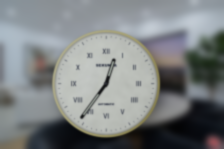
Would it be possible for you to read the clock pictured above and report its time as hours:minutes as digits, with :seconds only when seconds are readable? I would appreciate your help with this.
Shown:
12:36
